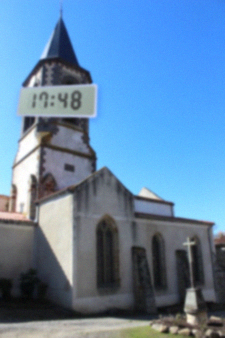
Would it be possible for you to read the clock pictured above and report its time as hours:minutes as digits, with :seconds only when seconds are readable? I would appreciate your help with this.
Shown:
17:48
